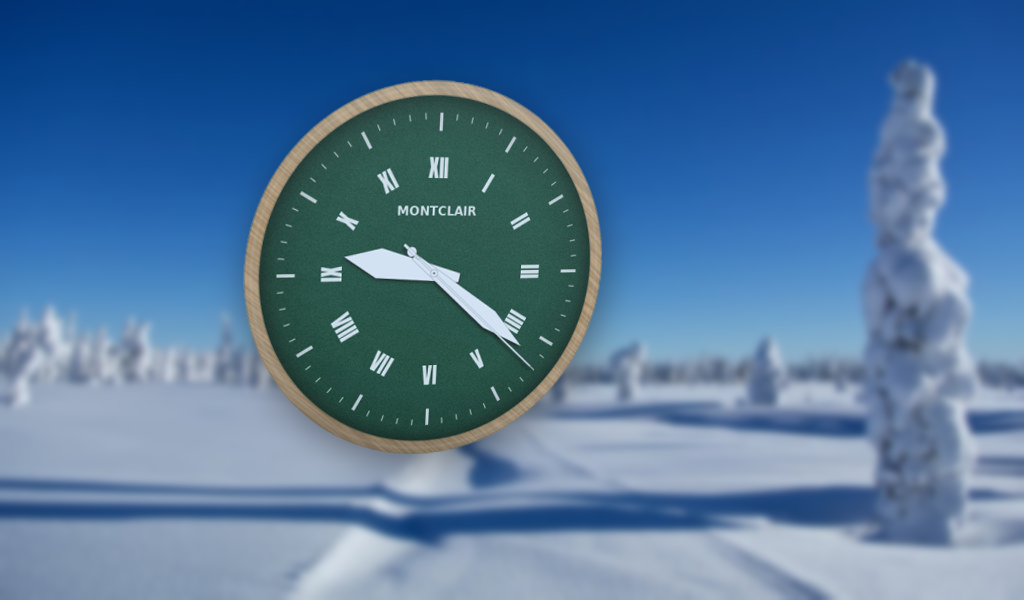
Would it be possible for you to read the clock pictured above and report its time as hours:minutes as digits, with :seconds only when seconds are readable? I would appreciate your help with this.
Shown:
9:21:22
